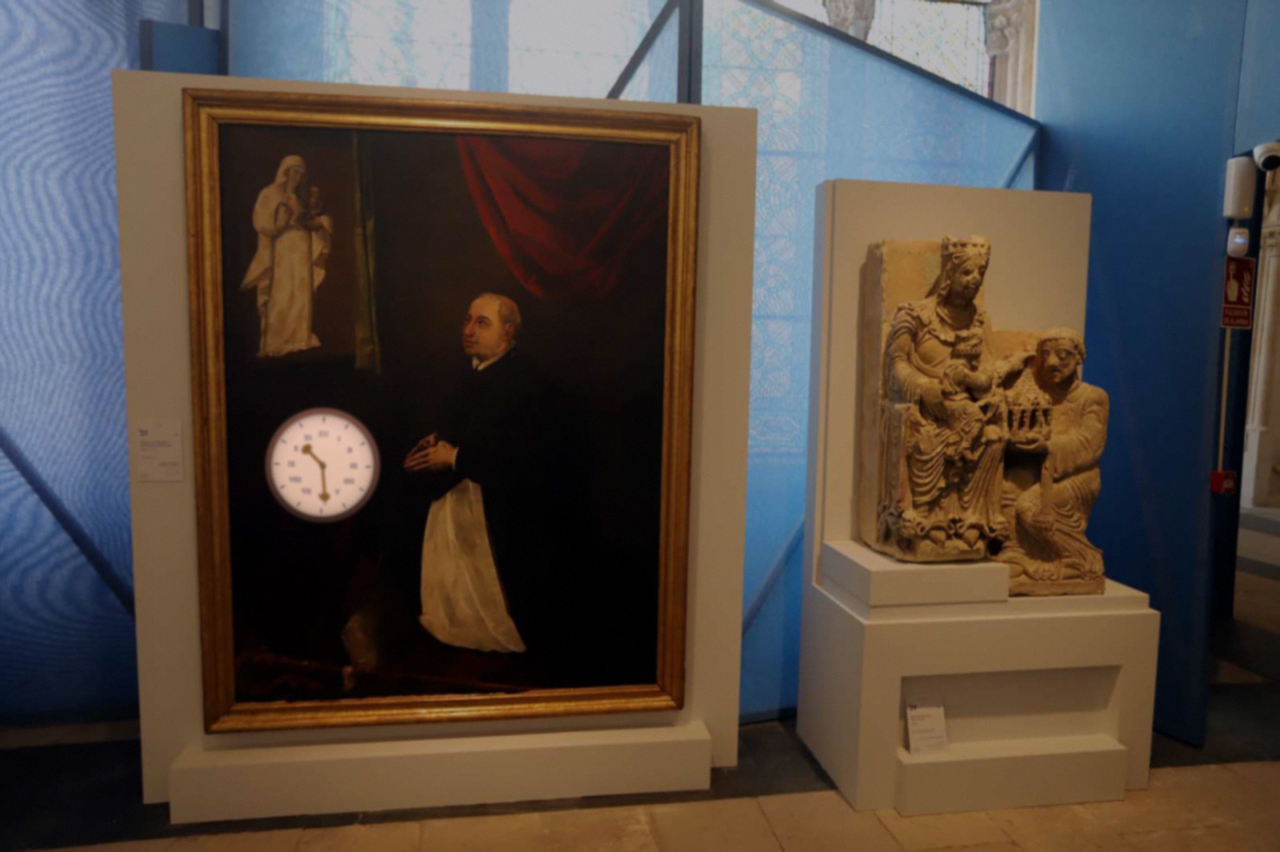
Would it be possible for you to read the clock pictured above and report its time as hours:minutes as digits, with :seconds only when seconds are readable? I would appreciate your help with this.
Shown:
10:29
